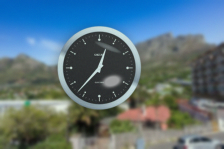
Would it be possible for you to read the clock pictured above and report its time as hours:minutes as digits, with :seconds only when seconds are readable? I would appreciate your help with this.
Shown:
12:37
